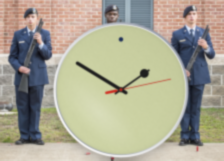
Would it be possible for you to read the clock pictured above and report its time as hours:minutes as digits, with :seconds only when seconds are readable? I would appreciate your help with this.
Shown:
1:50:13
